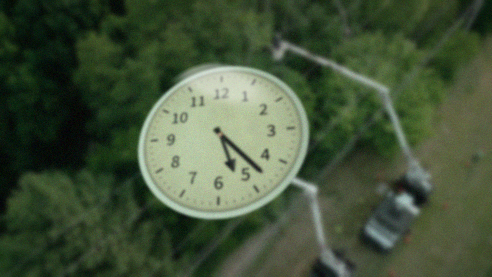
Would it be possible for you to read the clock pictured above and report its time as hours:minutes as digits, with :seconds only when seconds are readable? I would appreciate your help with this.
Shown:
5:23
